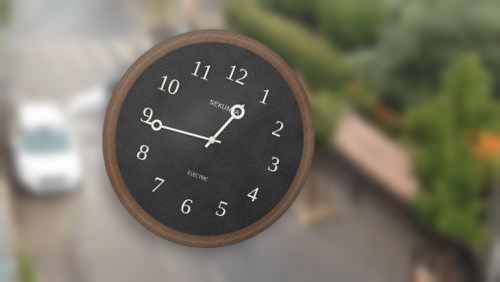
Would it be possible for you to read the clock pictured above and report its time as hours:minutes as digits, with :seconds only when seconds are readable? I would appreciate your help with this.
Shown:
12:44
